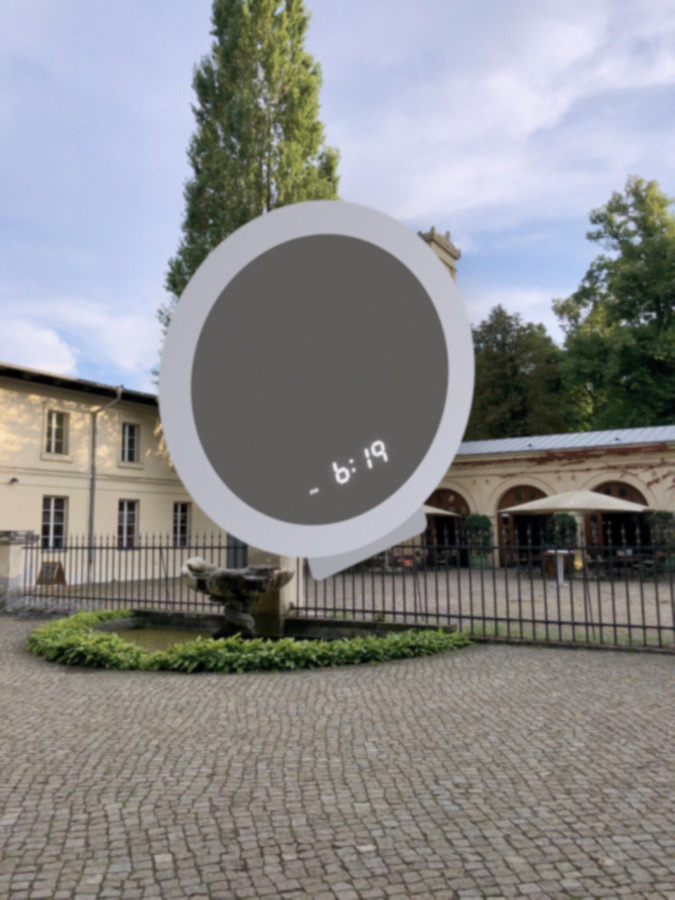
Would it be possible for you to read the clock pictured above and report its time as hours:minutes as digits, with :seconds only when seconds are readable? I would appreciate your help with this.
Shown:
6:19
